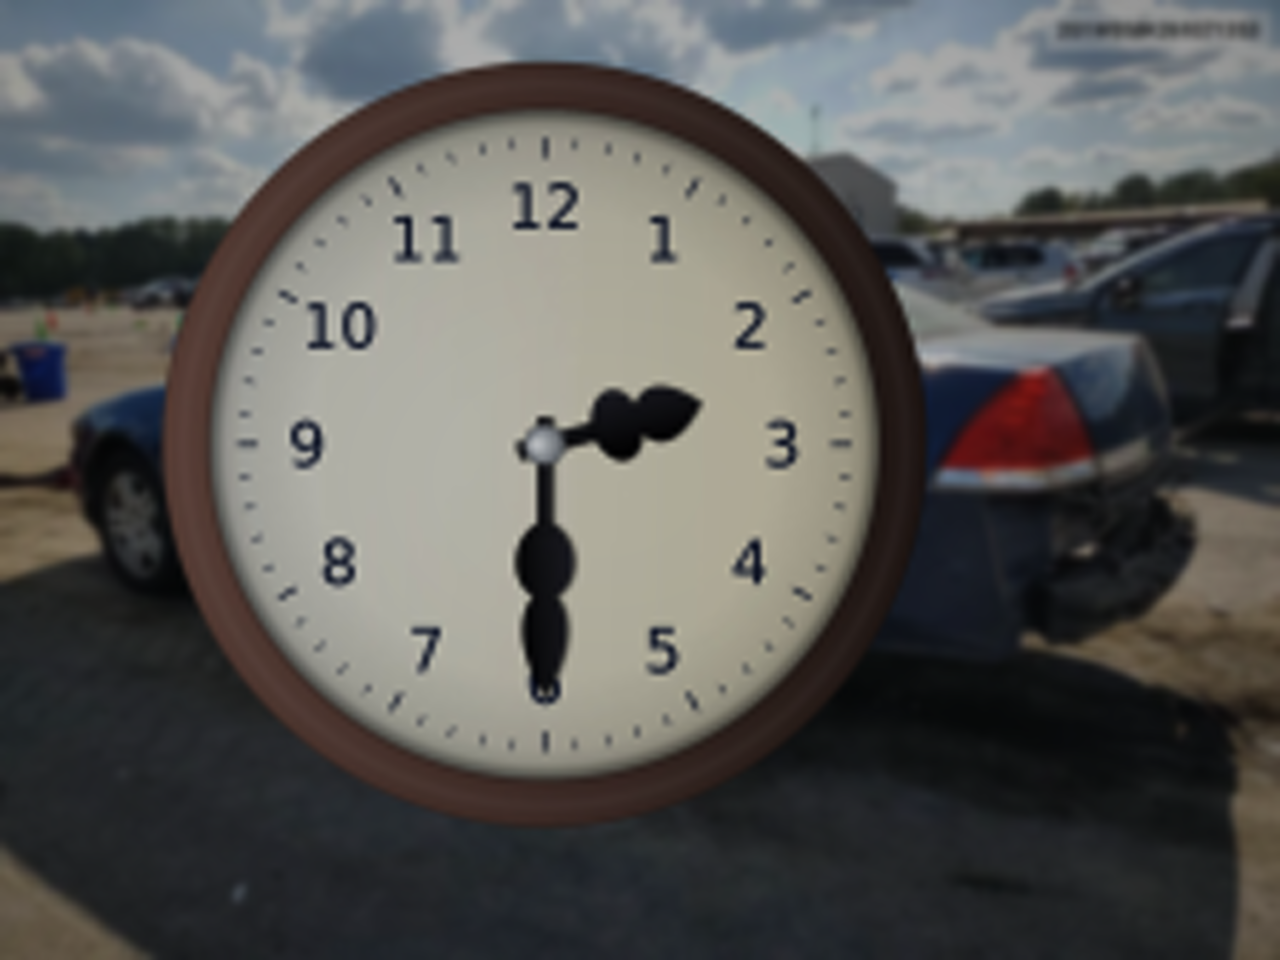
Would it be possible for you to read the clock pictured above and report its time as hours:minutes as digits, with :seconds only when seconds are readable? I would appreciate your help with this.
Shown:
2:30
